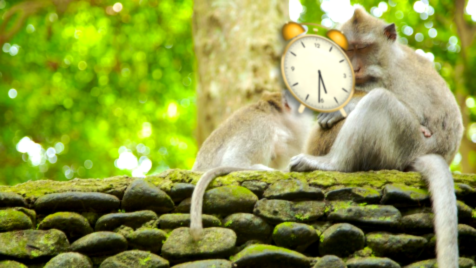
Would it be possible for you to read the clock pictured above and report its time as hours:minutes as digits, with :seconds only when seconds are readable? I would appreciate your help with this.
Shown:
5:31
